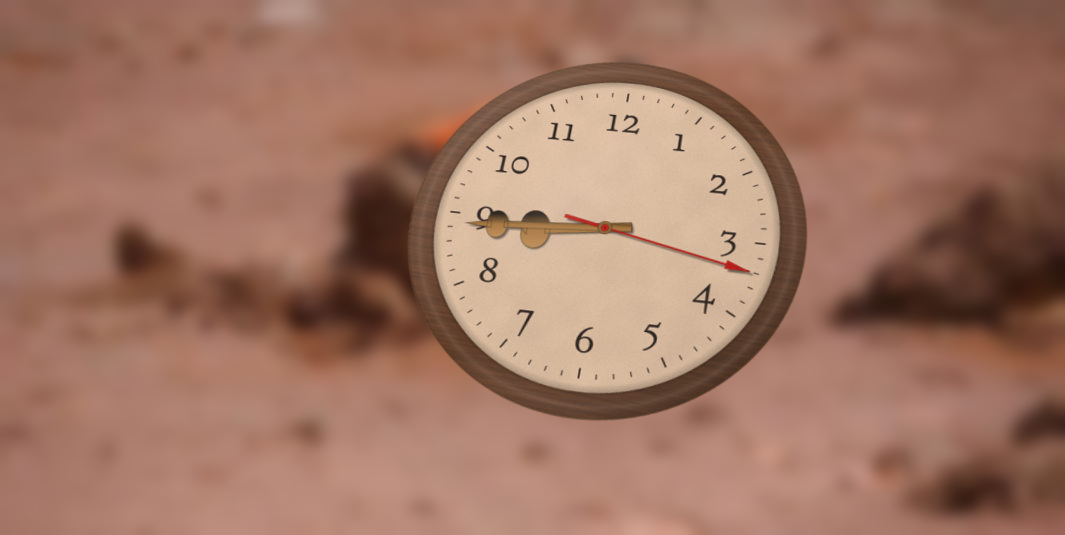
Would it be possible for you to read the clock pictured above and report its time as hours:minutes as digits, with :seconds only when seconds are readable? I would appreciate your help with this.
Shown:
8:44:17
